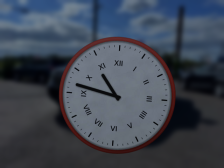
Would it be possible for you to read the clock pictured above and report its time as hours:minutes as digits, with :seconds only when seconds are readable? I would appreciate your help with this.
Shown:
10:47
